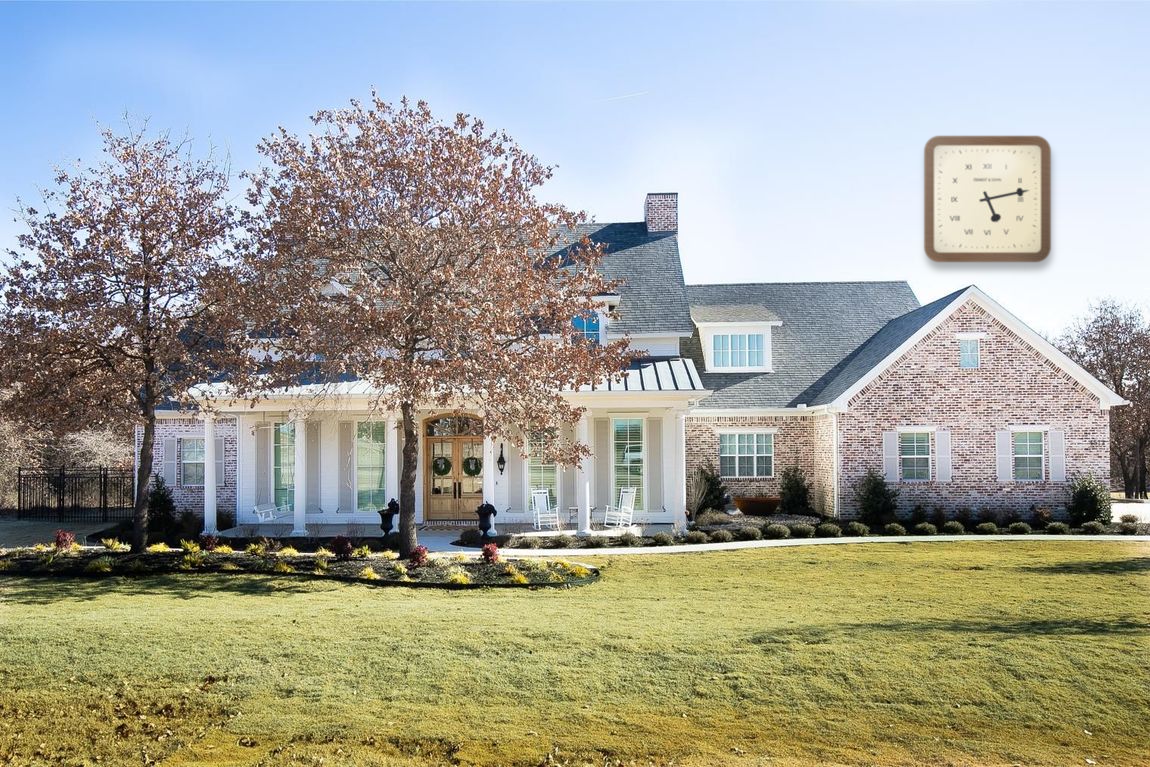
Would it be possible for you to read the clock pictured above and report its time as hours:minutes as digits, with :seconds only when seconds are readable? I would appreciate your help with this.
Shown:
5:13
